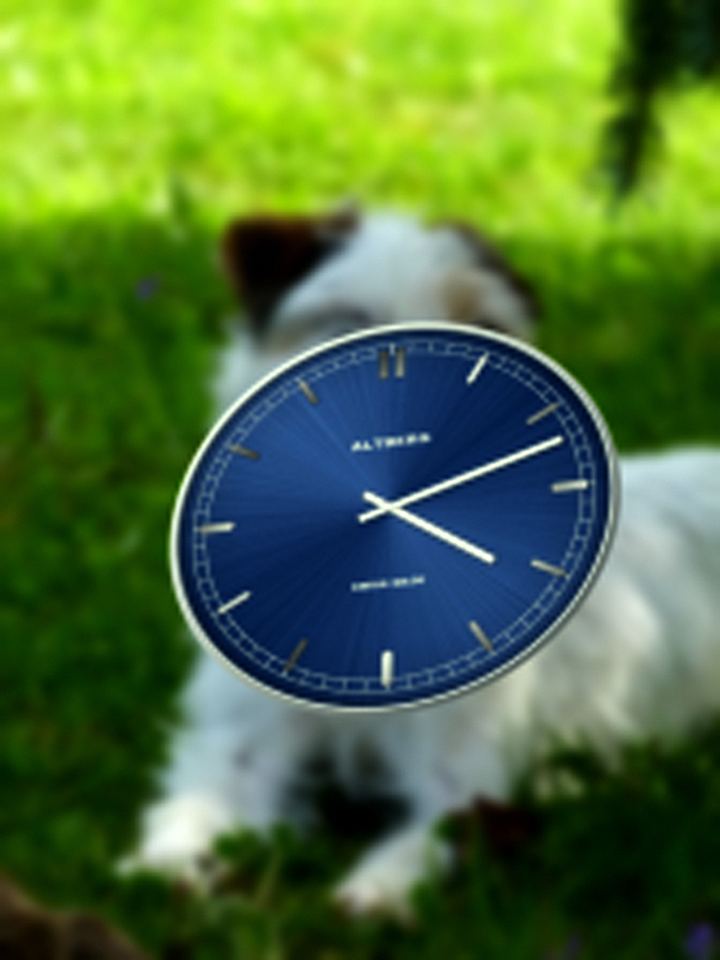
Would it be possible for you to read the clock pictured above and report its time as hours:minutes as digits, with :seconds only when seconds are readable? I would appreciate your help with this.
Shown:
4:12
